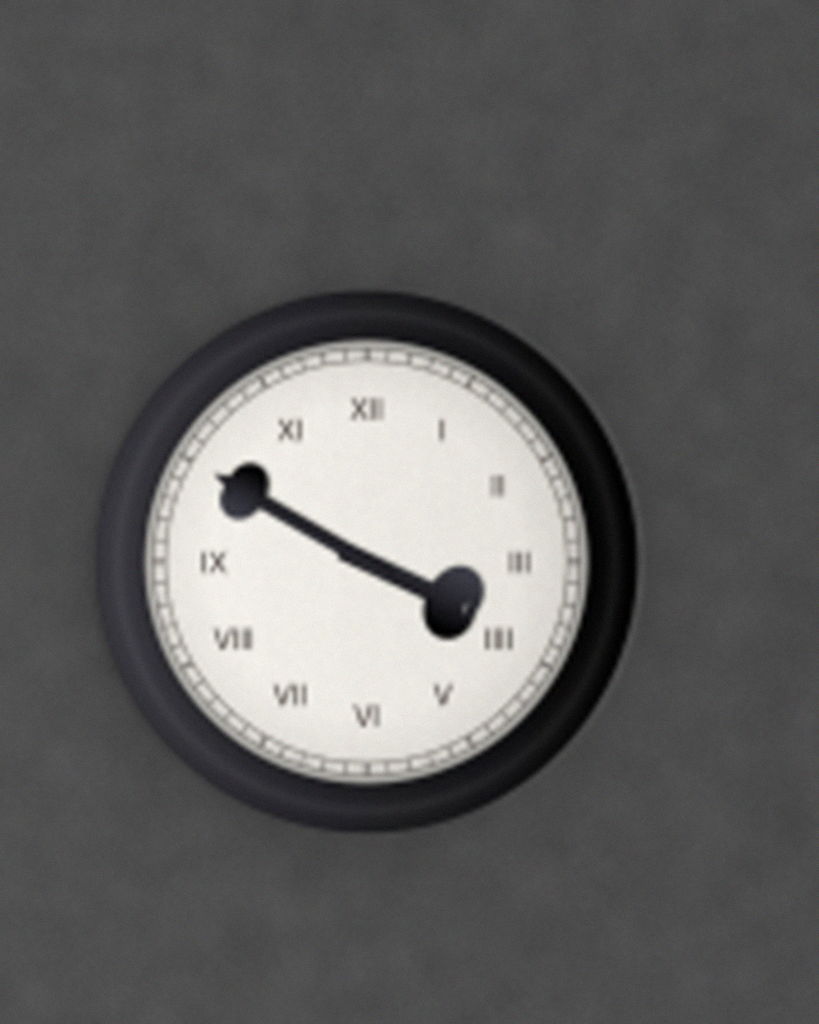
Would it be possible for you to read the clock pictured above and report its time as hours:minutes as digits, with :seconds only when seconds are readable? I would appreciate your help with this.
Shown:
3:50
